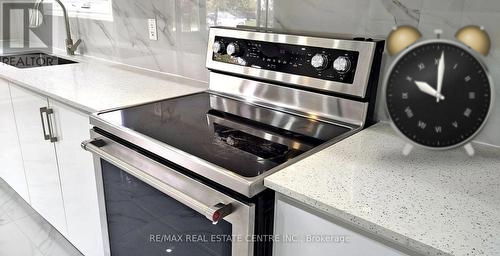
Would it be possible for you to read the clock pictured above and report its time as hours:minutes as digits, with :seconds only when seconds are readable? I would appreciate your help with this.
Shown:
10:01
